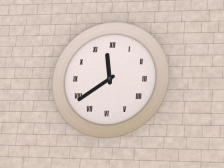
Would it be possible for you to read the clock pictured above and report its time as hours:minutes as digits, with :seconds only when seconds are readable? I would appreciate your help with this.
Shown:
11:39
